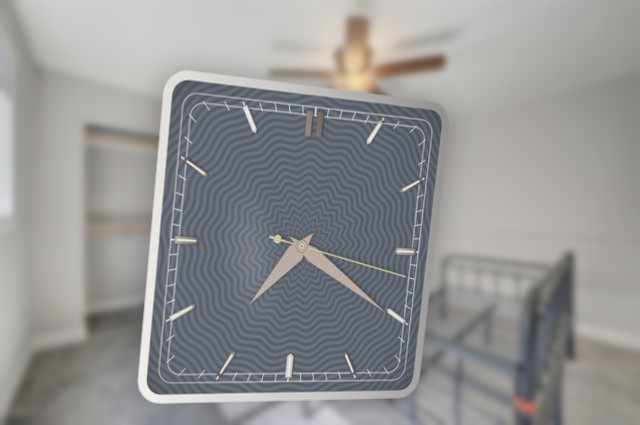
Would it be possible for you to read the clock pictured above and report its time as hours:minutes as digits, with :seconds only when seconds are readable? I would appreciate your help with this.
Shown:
7:20:17
